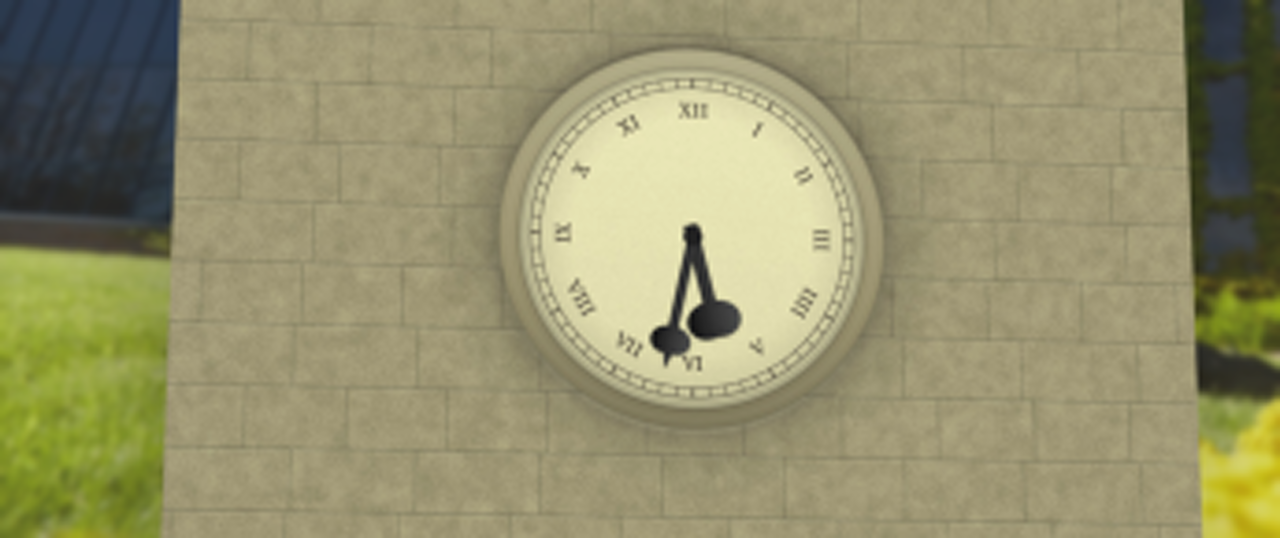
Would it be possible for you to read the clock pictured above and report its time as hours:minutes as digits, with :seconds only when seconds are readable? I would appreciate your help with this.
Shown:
5:32
